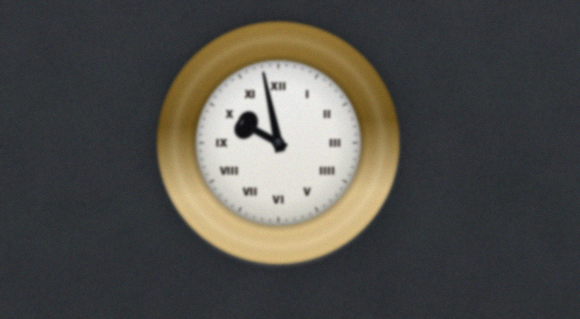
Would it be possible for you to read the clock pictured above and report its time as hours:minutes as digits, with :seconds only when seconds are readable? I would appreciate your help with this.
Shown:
9:58
